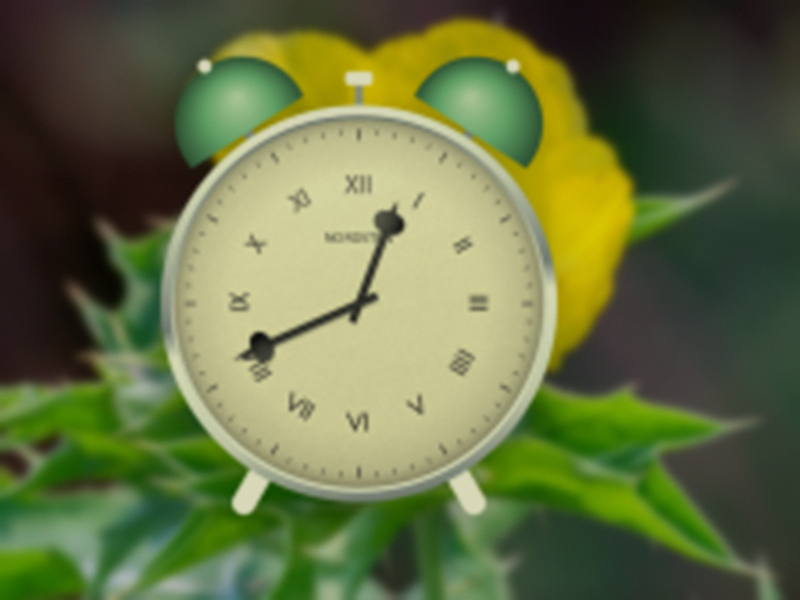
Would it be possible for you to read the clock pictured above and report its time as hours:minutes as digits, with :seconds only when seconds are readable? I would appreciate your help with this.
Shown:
12:41
